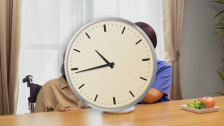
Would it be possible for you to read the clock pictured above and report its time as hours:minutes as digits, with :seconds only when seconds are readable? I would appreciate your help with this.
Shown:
10:44
